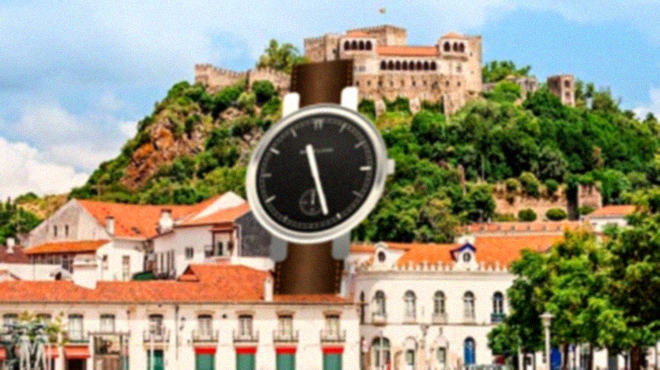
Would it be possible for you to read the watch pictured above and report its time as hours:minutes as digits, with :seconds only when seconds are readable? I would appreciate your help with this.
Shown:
11:27
